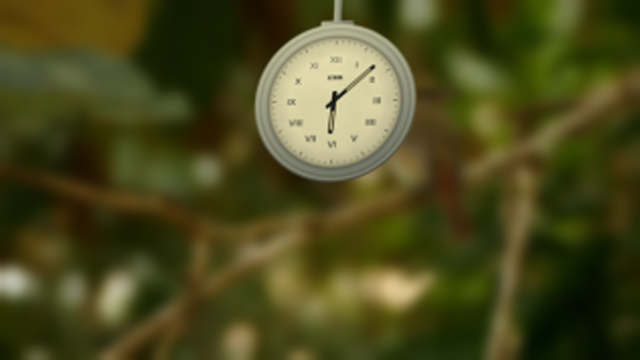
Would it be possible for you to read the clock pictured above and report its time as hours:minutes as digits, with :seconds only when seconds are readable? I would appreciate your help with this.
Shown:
6:08
